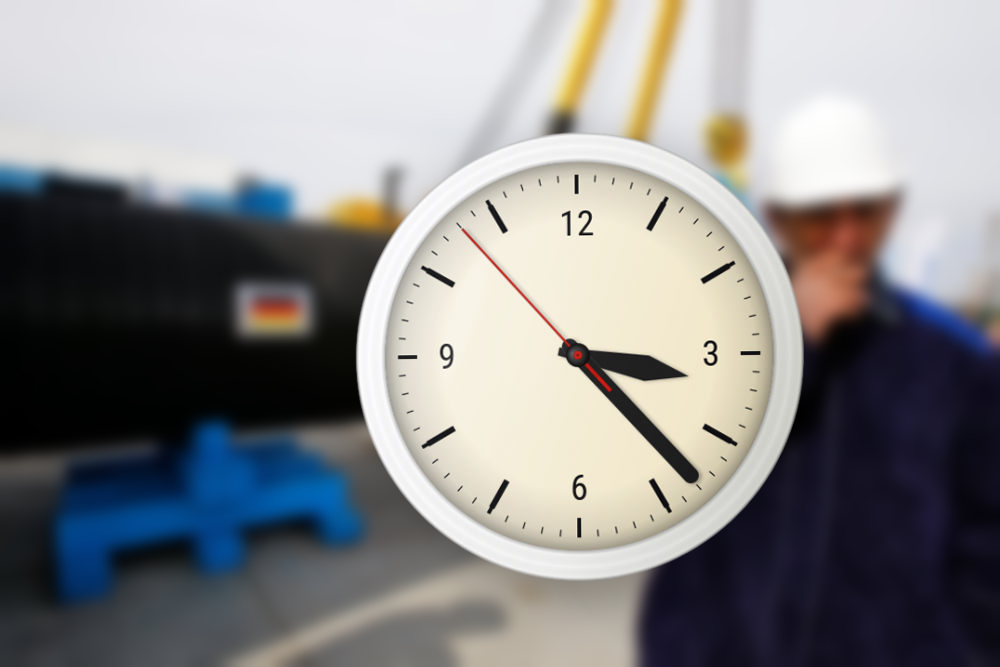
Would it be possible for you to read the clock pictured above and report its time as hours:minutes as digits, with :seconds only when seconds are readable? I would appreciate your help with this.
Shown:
3:22:53
